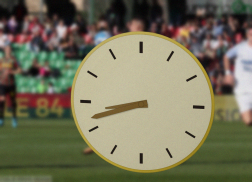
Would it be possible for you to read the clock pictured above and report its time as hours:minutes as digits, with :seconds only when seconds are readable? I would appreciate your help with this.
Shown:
8:42
